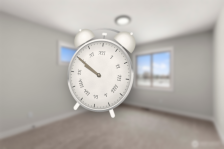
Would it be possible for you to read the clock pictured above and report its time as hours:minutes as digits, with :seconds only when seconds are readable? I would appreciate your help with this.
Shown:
9:50
